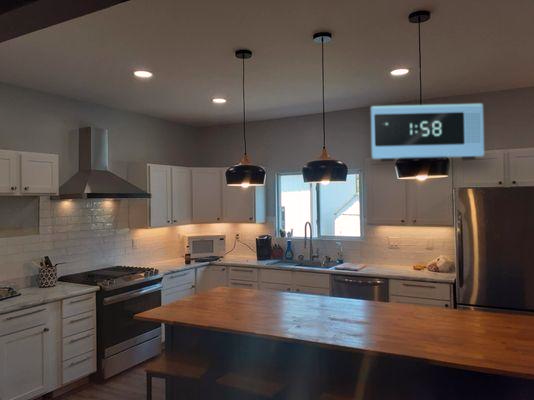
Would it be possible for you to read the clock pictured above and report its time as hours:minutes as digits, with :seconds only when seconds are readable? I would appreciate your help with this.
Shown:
1:58
